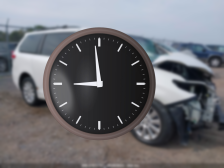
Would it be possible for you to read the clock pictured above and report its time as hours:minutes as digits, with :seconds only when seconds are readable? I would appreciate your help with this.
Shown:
8:59
